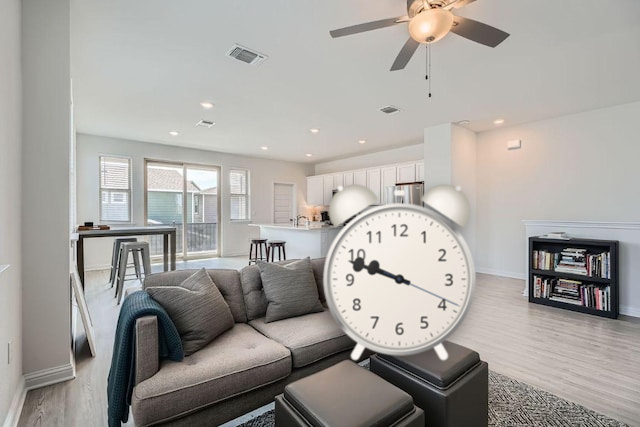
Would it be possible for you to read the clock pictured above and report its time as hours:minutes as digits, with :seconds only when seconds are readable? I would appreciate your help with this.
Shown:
9:48:19
